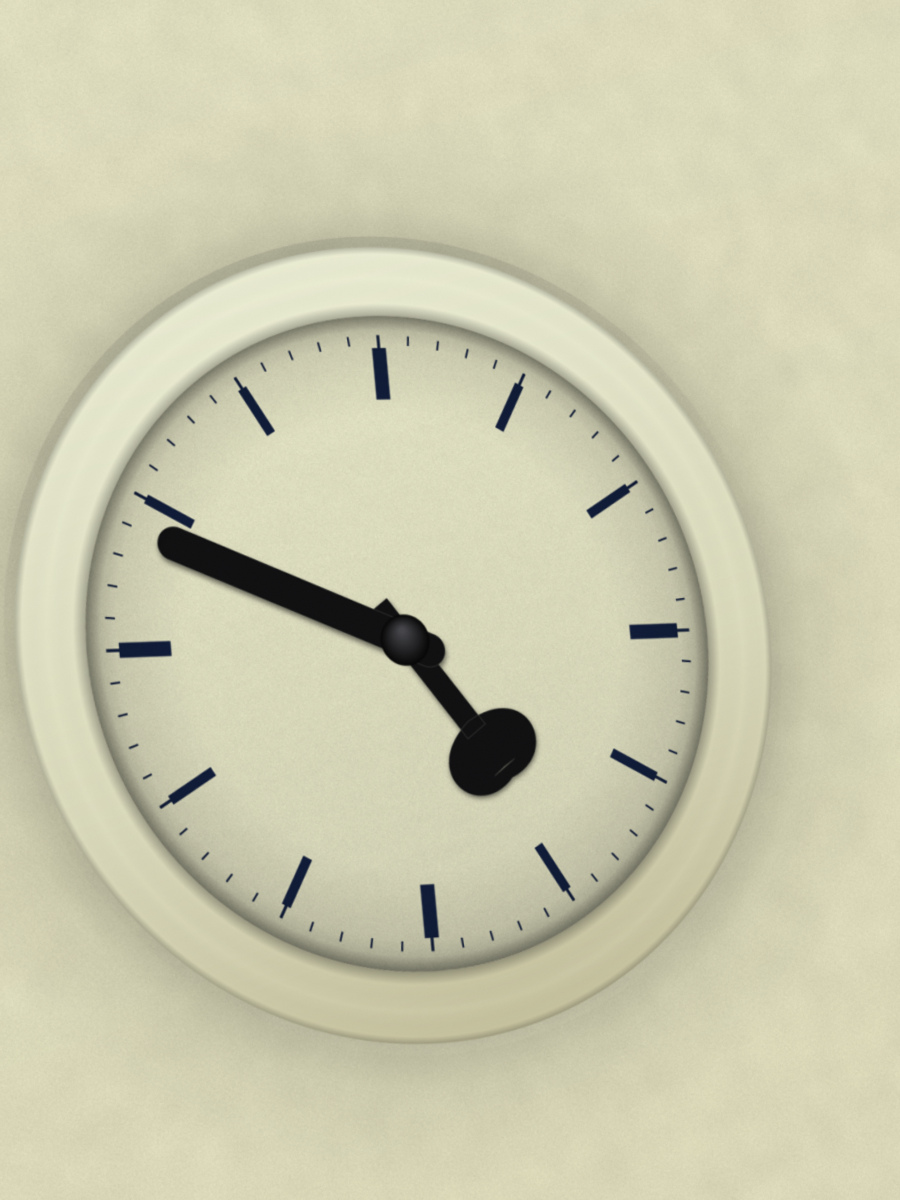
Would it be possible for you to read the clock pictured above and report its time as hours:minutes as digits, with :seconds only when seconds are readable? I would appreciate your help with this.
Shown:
4:49
